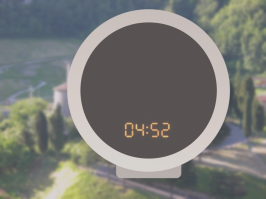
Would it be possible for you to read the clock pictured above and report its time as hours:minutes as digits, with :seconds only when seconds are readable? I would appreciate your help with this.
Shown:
4:52
